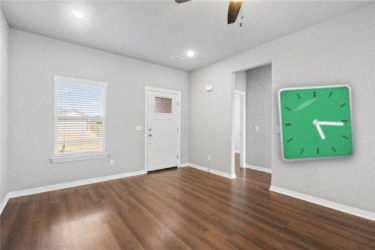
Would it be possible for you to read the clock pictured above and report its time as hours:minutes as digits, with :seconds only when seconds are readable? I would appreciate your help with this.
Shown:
5:16
